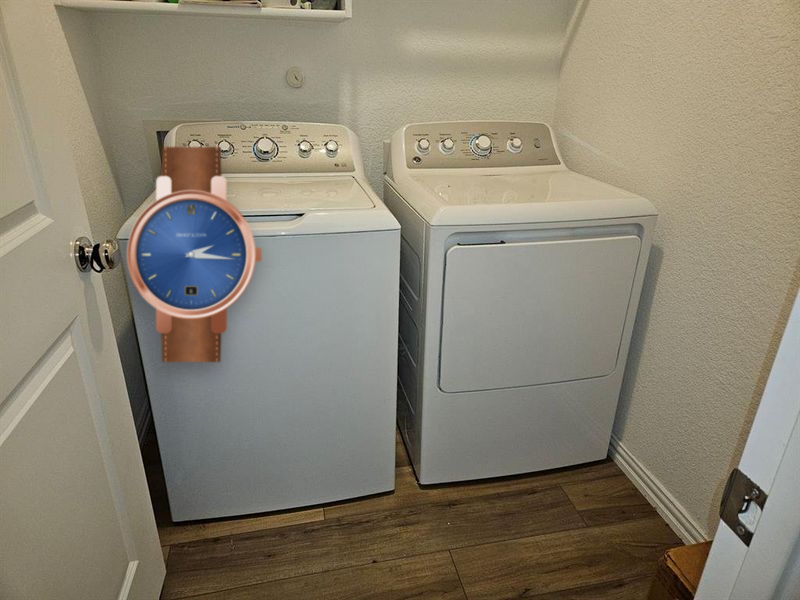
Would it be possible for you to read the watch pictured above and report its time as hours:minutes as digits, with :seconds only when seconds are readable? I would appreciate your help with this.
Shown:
2:16
